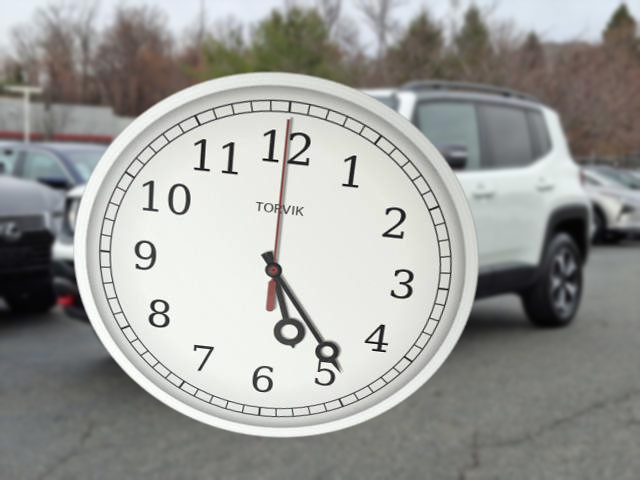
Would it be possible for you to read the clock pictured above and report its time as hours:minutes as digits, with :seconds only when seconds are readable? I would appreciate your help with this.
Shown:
5:24:00
